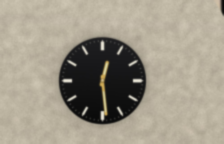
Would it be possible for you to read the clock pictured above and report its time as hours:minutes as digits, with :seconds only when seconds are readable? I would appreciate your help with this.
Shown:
12:29
